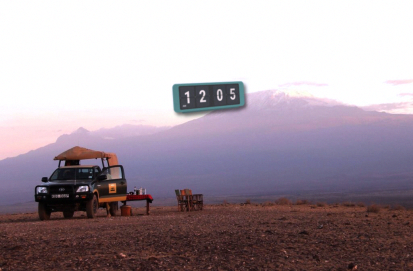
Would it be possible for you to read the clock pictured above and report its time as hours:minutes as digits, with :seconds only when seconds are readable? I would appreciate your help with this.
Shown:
12:05
